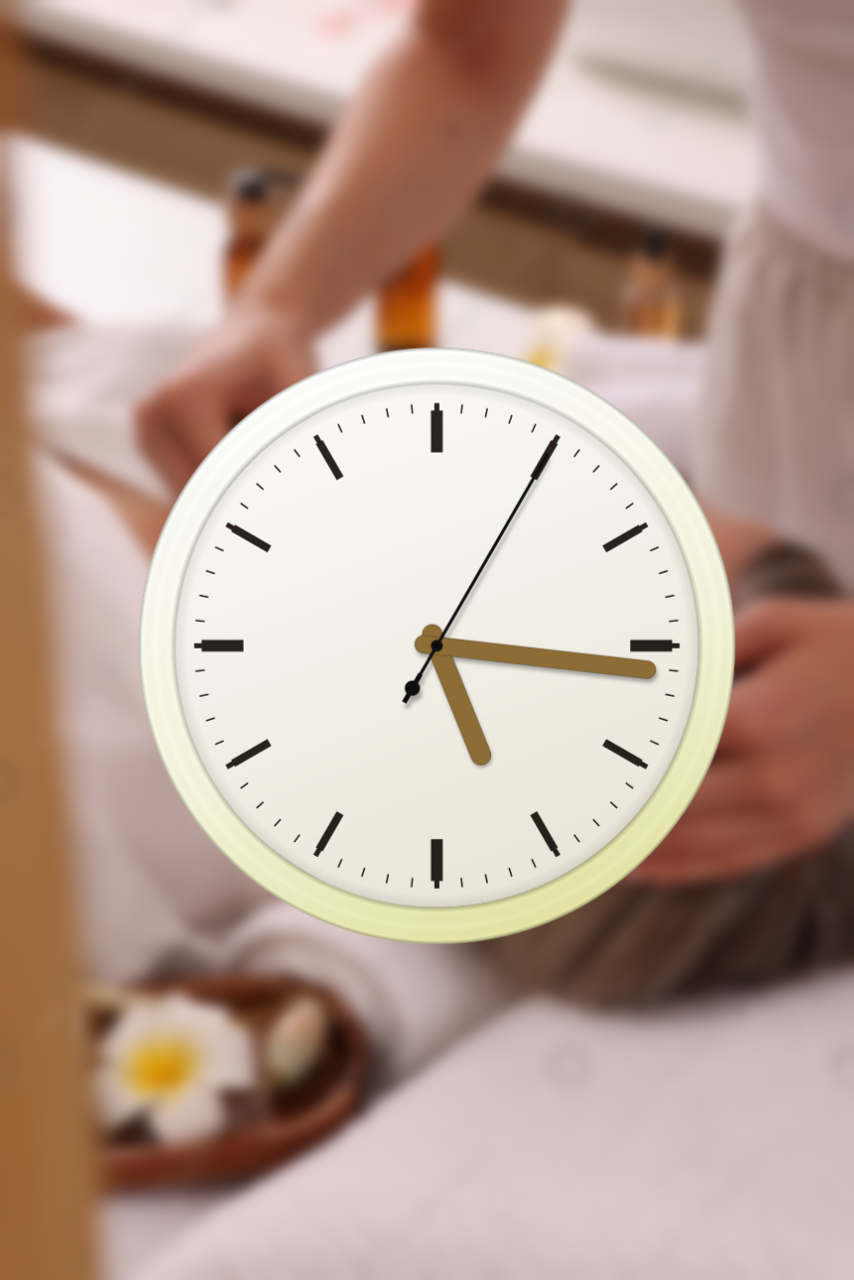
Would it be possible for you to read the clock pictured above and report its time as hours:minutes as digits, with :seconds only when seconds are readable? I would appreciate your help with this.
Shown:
5:16:05
